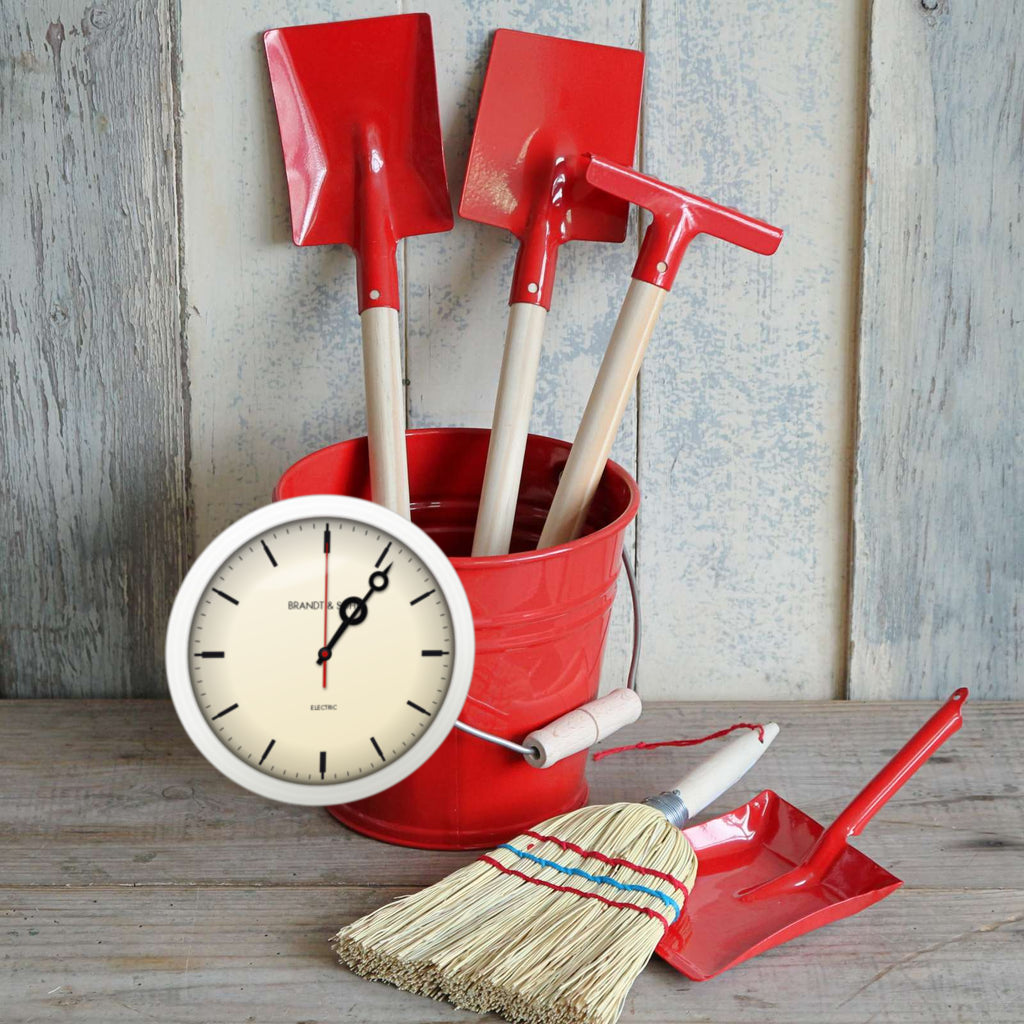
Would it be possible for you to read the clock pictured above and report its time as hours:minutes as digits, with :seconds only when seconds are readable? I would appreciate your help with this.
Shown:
1:06:00
